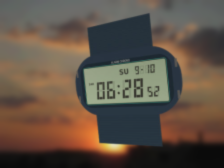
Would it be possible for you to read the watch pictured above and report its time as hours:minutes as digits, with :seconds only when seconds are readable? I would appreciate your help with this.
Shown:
6:28:52
